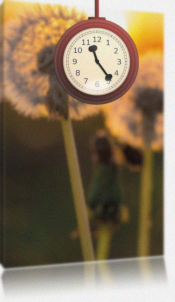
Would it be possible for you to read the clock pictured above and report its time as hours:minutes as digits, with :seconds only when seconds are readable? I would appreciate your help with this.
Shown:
11:24
